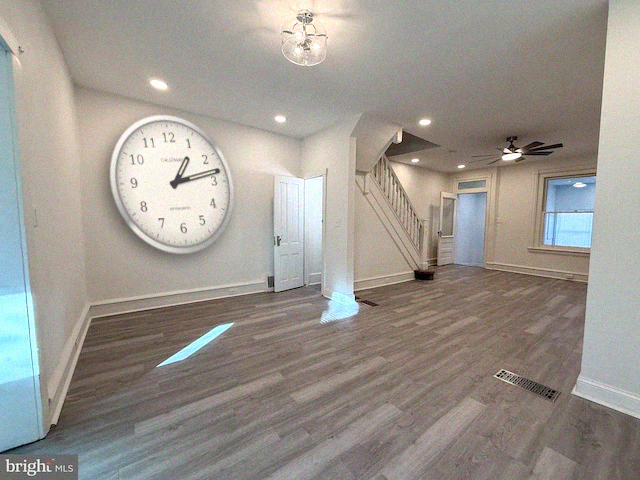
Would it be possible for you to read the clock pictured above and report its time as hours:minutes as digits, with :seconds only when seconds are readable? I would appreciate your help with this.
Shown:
1:13
